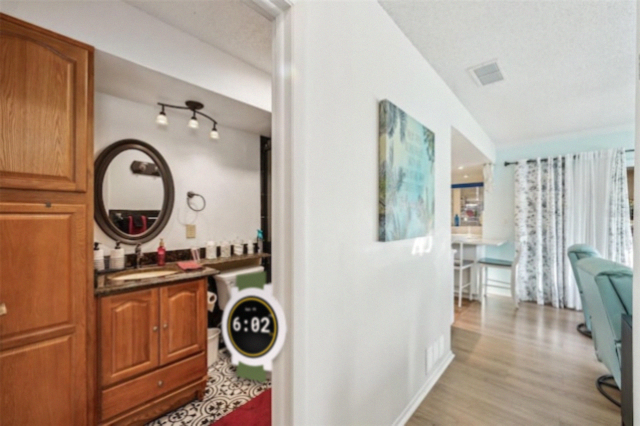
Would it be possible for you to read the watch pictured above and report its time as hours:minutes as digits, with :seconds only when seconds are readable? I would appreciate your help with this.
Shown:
6:02
